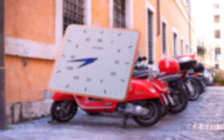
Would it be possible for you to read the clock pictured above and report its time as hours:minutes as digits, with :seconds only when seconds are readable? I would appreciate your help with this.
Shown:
7:43
